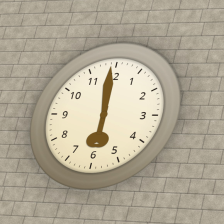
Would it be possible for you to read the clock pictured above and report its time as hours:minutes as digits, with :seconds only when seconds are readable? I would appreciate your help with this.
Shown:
5:59
